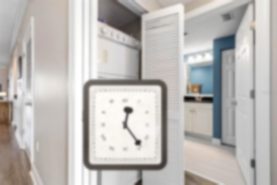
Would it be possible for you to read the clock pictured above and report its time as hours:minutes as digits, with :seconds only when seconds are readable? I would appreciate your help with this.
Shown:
12:24
